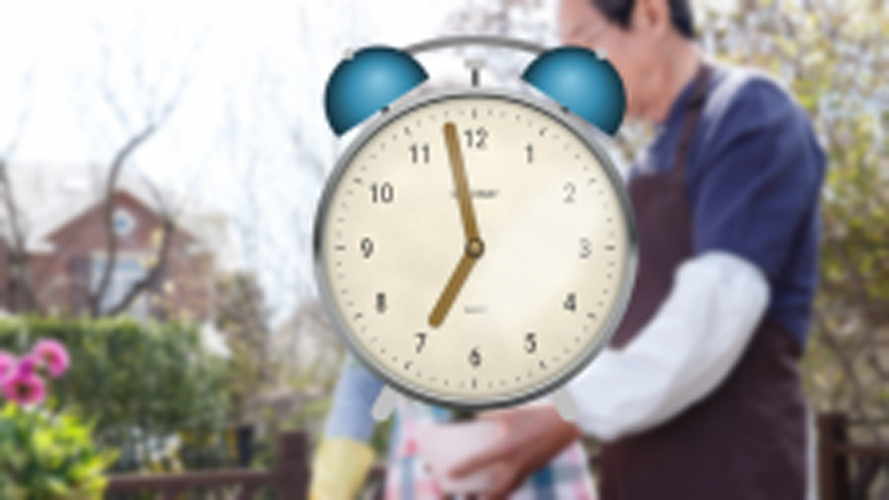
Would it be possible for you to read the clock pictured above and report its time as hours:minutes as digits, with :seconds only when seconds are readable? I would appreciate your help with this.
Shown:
6:58
